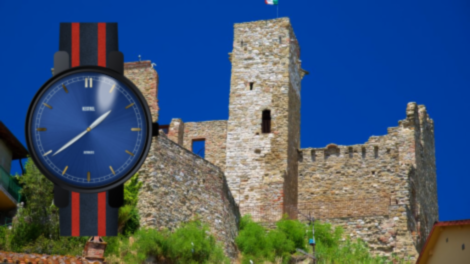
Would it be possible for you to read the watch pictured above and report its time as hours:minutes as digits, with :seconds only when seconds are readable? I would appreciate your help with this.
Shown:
1:39
